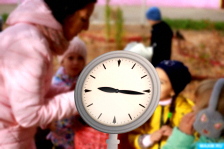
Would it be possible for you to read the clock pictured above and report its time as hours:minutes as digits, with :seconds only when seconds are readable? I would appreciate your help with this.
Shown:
9:16
